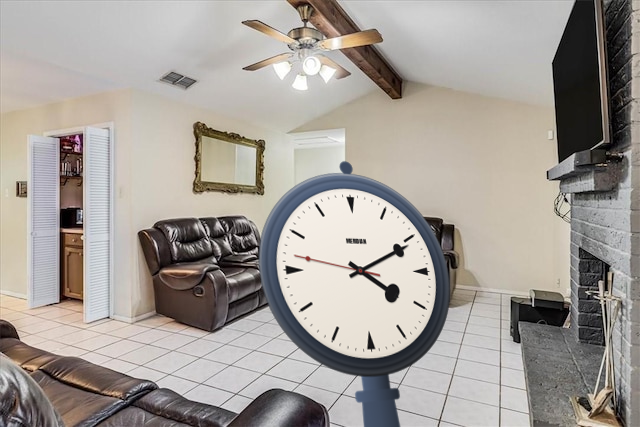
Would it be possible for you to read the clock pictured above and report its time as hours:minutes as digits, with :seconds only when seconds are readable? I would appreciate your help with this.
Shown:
4:10:47
